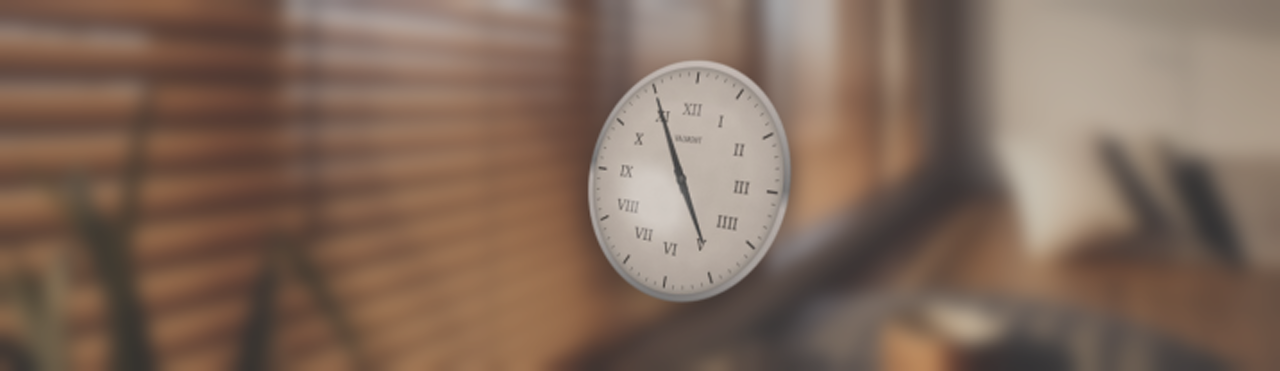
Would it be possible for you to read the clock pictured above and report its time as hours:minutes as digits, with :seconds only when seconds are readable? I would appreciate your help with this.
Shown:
4:55
